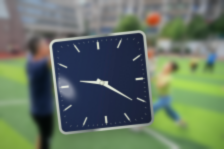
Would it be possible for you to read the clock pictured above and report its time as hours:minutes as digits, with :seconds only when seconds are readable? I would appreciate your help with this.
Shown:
9:21
